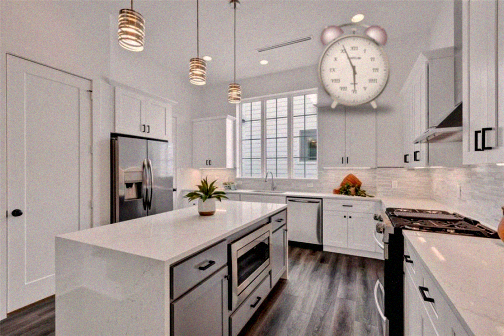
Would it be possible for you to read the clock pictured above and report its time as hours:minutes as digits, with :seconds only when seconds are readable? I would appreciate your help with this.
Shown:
5:56
